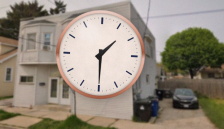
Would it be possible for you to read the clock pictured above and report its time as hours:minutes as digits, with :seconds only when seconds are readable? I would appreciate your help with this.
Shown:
1:30
